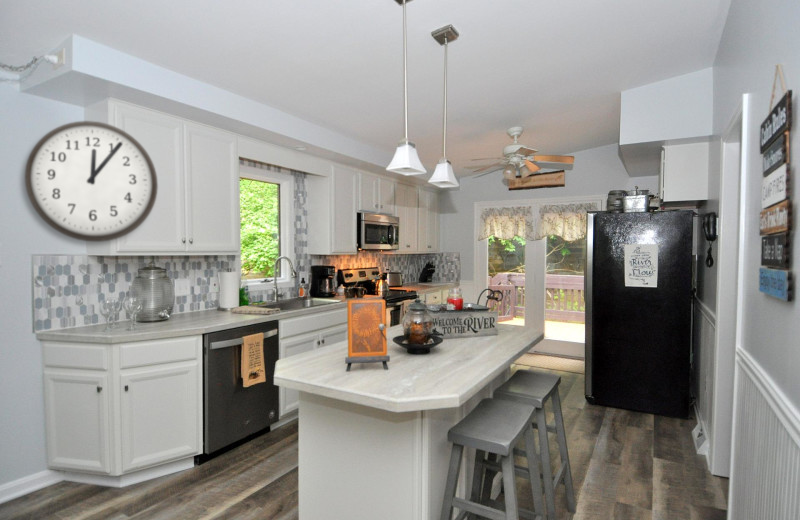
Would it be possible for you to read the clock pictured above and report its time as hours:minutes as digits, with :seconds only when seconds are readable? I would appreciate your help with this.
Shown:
12:06
